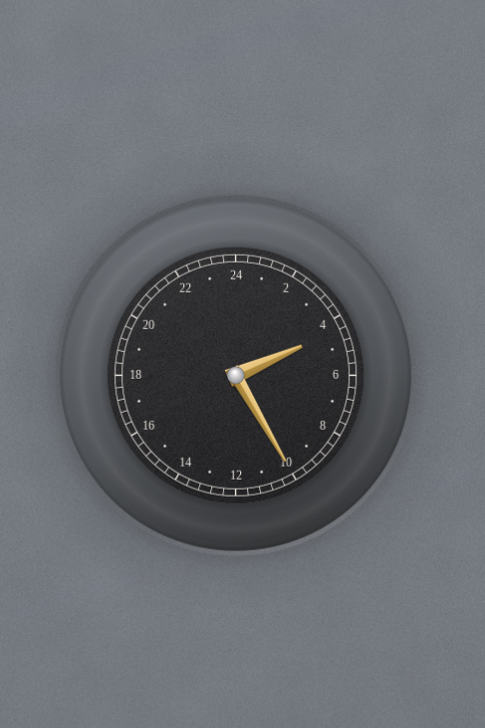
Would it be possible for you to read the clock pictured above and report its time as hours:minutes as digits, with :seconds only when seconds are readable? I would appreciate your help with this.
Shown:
4:25
